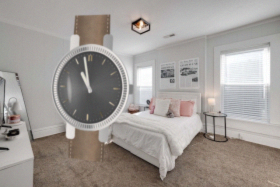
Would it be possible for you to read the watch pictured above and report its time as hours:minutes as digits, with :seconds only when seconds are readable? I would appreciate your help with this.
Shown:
10:58
